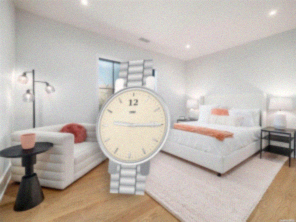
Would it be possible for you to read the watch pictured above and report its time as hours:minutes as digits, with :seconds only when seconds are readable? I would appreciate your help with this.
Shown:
9:15
